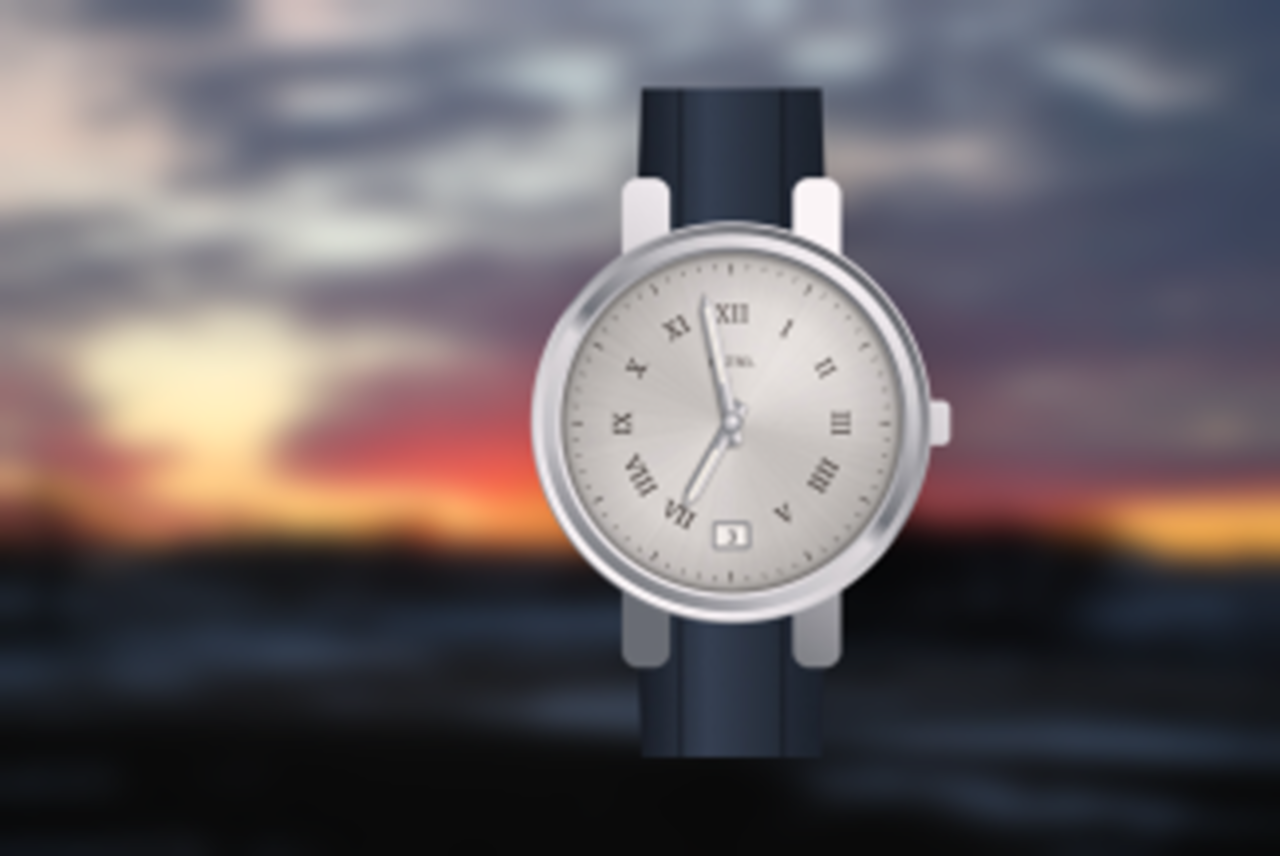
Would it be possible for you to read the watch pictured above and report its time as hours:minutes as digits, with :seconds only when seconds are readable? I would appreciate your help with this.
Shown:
6:58
